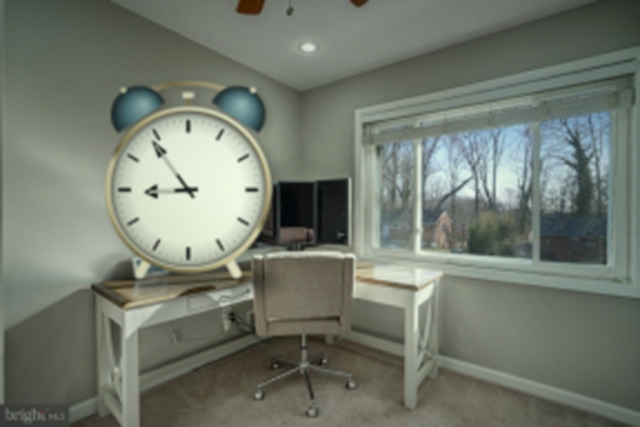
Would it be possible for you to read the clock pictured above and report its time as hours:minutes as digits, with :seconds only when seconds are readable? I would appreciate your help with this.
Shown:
8:54
